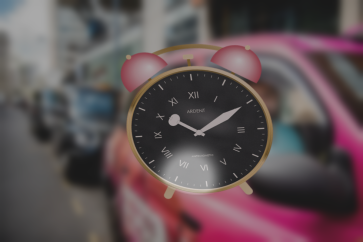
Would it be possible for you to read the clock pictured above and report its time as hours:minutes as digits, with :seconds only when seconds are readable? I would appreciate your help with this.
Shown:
10:10
